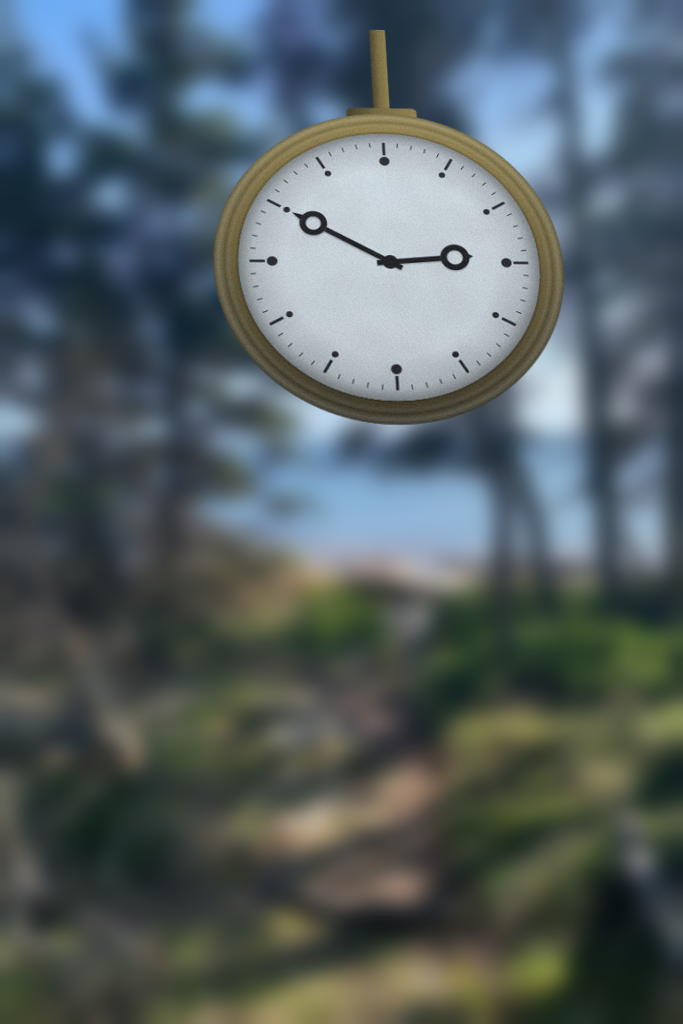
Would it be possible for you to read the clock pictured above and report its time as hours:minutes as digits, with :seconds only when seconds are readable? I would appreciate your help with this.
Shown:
2:50
